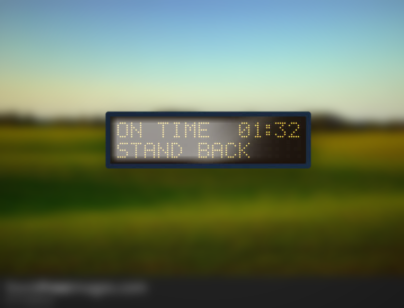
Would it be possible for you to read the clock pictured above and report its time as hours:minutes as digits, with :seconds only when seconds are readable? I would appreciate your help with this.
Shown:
1:32
